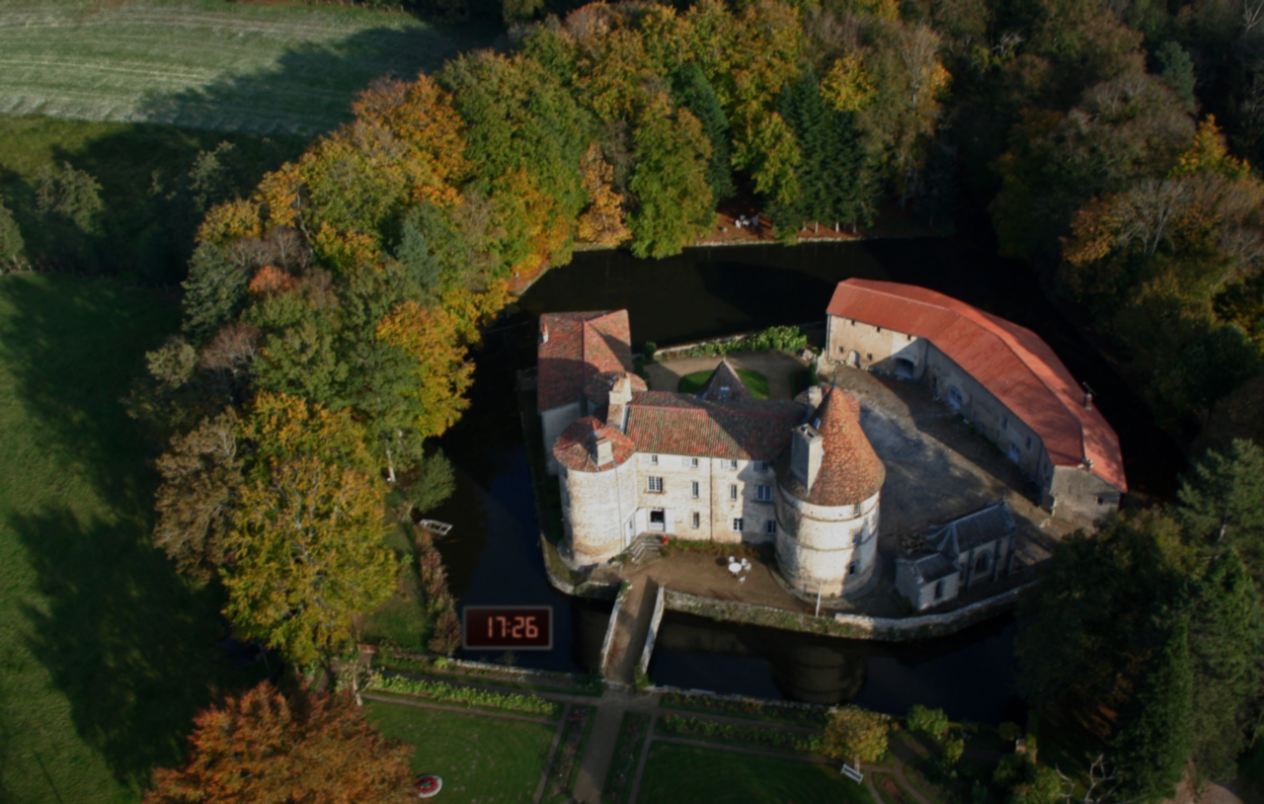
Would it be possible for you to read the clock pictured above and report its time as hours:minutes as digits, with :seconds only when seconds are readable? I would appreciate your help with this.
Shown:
17:26
